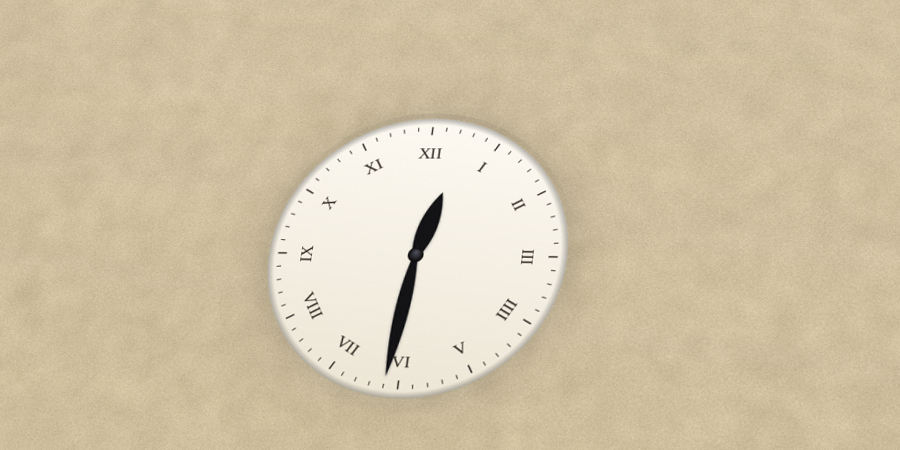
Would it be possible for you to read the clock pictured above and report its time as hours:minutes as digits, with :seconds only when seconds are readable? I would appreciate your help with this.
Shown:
12:31
